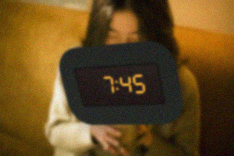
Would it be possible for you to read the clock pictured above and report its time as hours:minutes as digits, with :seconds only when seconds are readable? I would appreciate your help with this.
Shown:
7:45
